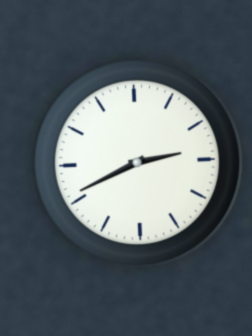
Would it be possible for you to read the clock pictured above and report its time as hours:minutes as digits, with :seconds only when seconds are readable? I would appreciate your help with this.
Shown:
2:41
